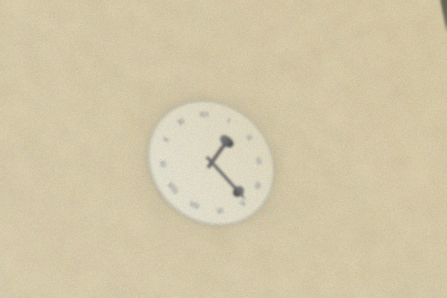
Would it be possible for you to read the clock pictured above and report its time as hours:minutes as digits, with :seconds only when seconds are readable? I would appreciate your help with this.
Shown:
1:24
